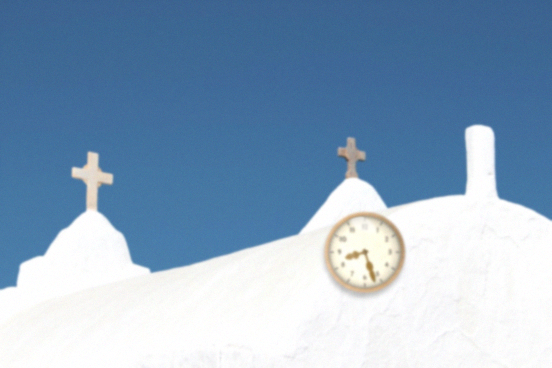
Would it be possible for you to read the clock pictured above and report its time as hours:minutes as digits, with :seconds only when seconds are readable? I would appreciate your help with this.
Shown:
8:27
